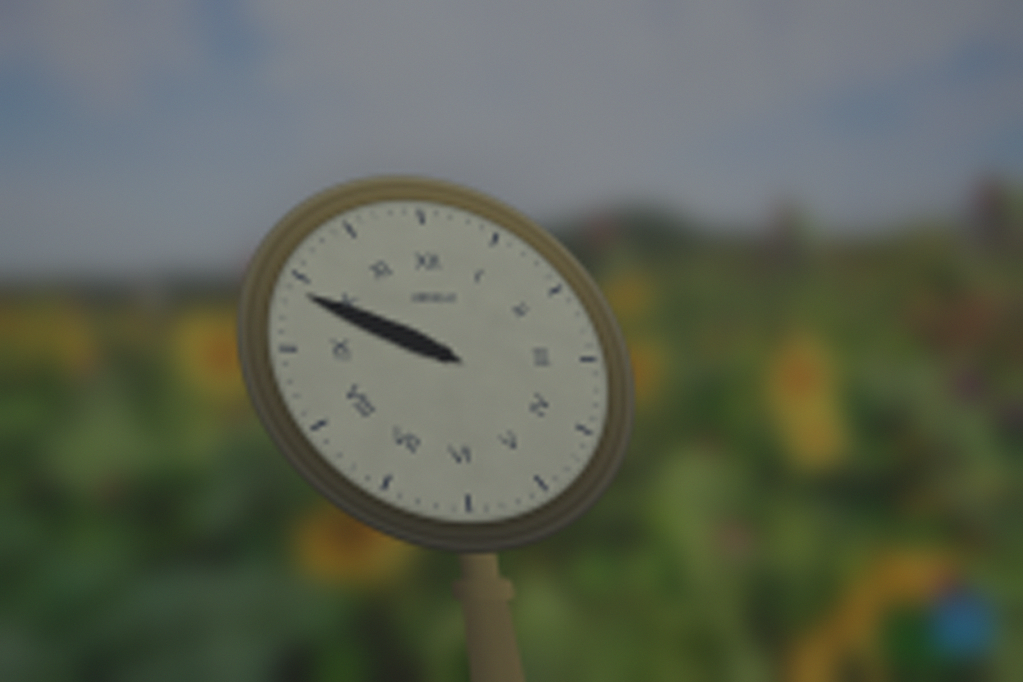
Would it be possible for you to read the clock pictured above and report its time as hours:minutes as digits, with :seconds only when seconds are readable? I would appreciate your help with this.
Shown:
9:49
